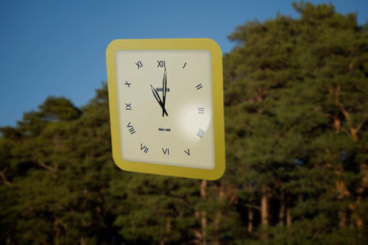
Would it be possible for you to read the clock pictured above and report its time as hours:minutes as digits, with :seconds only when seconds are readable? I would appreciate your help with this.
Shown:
11:01
